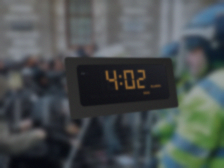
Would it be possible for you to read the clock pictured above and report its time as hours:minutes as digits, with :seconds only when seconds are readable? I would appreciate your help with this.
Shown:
4:02
